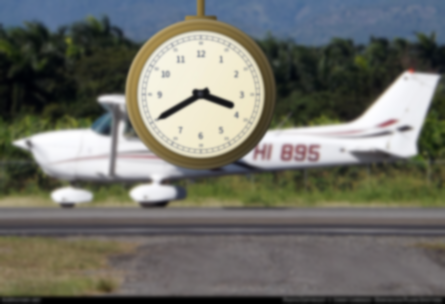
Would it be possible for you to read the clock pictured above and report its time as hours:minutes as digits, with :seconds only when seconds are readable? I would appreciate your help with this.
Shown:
3:40
